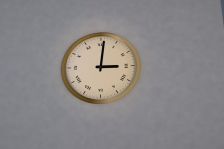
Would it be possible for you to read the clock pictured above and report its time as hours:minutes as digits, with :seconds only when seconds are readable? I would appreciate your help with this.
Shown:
3:01
